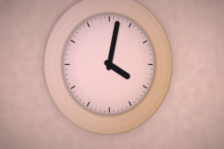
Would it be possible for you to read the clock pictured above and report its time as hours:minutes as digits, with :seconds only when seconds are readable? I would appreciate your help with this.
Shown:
4:02
